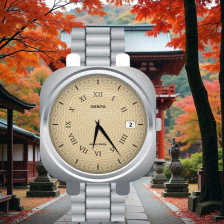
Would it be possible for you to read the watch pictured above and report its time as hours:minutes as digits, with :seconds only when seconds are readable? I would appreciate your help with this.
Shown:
6:24
